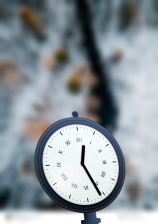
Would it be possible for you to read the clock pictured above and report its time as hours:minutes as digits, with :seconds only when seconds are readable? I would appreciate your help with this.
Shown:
12:26
